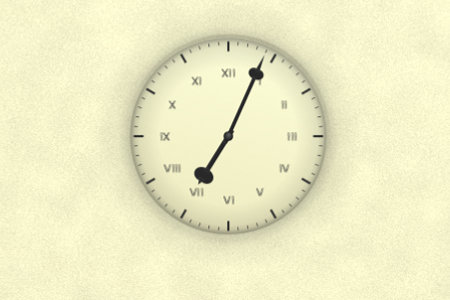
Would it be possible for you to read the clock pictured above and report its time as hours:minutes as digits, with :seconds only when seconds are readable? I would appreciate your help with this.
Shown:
7:04
